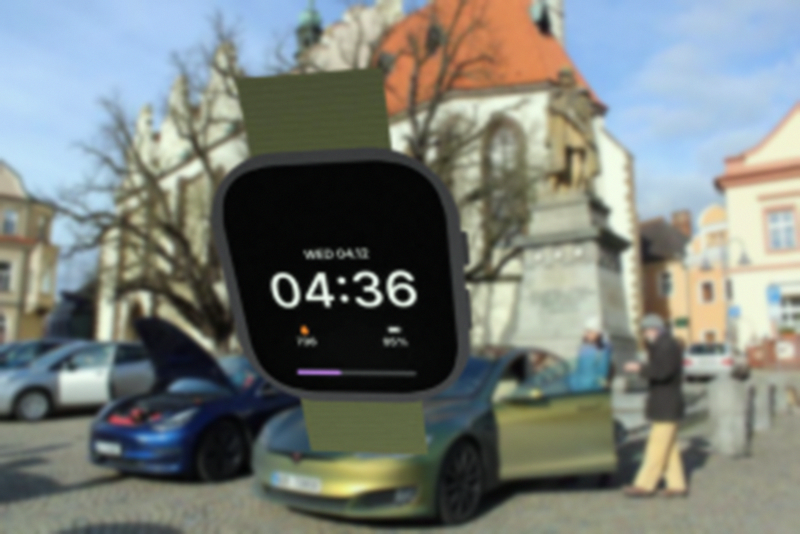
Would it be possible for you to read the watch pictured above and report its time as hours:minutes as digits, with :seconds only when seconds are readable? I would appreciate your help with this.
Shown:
4:36
